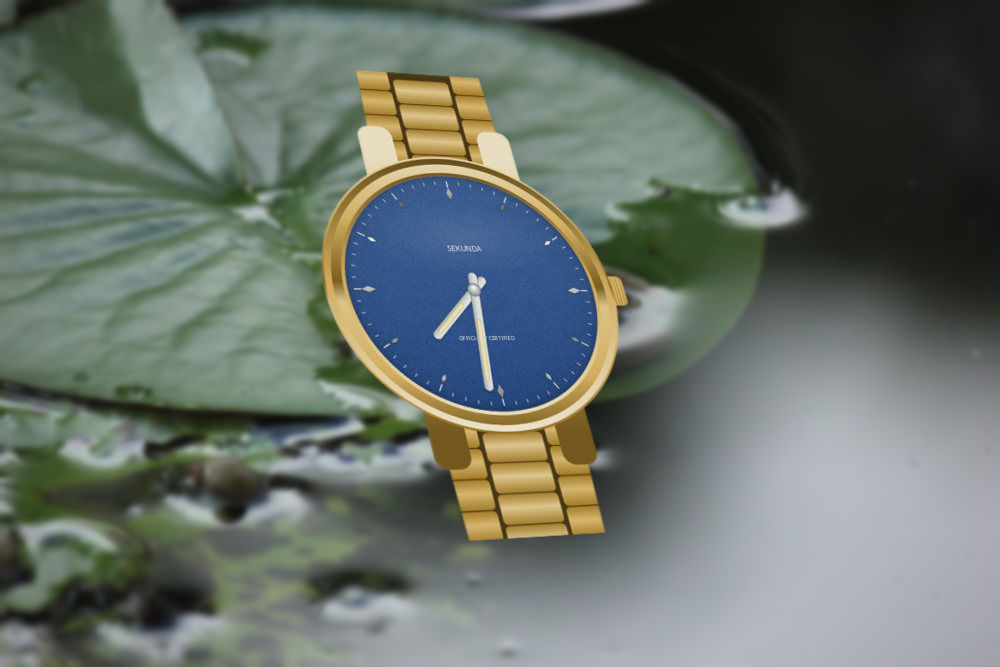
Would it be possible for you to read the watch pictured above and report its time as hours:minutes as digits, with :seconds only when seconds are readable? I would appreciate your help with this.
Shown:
7:31
